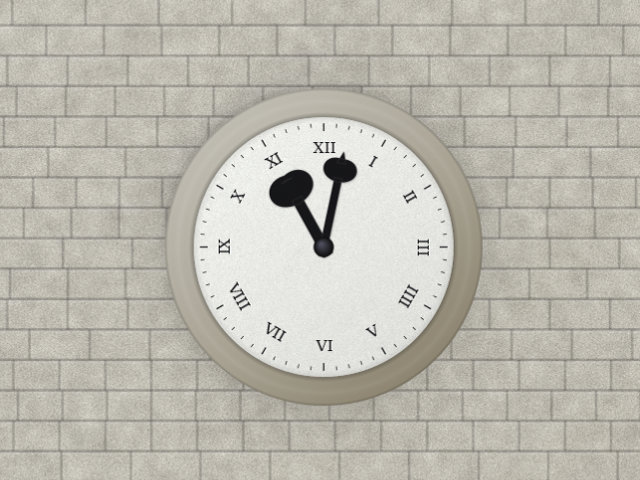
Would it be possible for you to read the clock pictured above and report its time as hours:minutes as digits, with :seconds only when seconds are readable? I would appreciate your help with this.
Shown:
11:02
